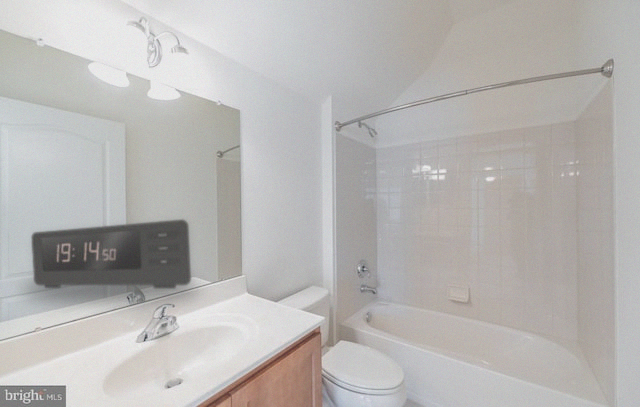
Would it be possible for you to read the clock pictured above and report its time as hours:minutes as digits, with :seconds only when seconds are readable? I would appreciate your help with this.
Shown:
19:14:50
